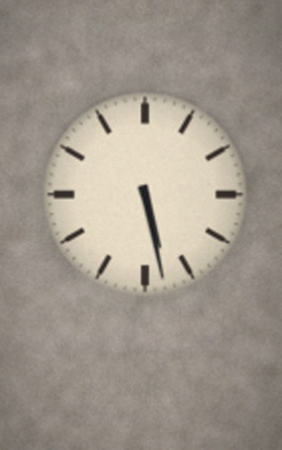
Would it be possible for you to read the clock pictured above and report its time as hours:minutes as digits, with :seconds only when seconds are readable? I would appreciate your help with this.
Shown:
5:28
